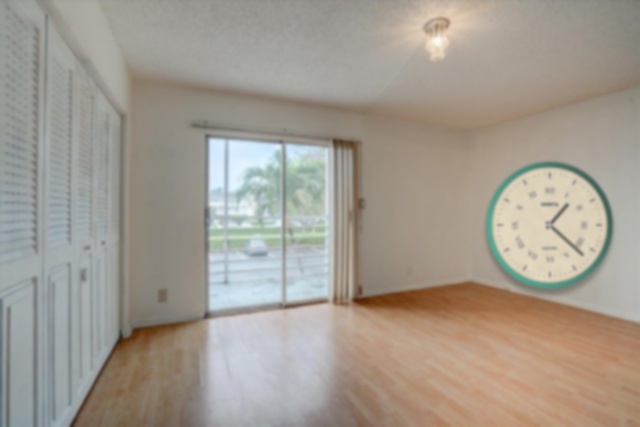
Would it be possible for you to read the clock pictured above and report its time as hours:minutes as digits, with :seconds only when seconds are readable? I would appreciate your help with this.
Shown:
1:22
